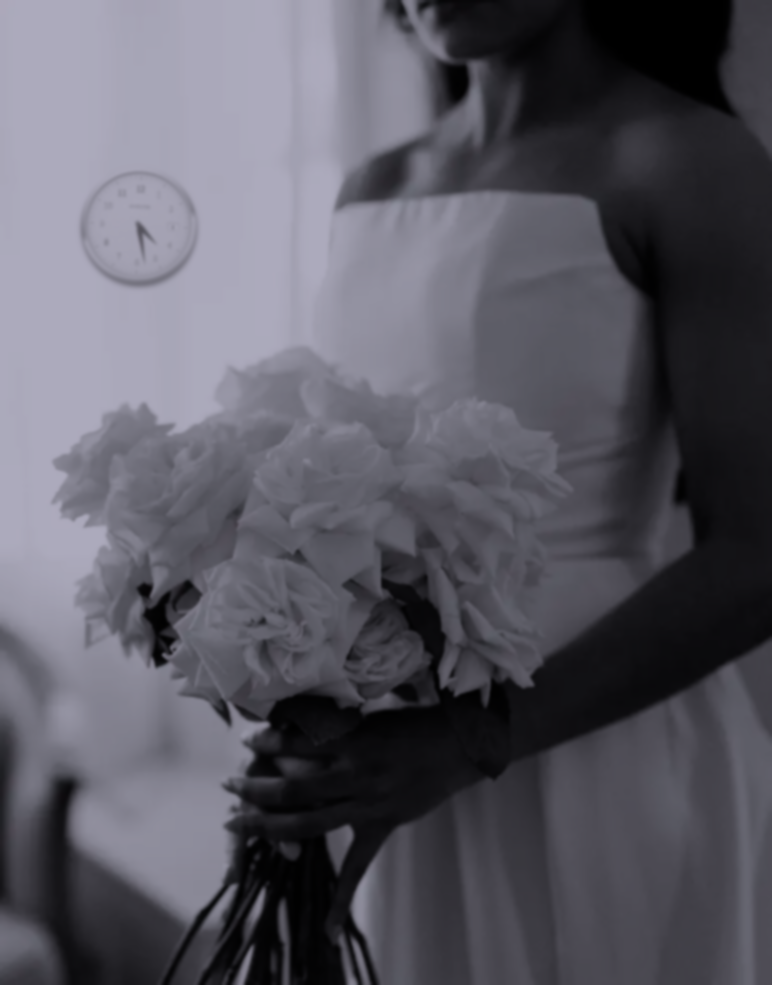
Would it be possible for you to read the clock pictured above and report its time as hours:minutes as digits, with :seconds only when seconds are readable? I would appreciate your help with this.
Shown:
4:28
